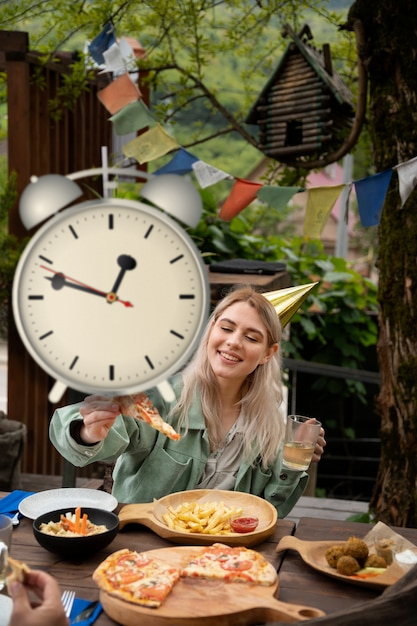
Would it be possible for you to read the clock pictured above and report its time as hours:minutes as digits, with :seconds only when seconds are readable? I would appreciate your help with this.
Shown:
12:47:49
